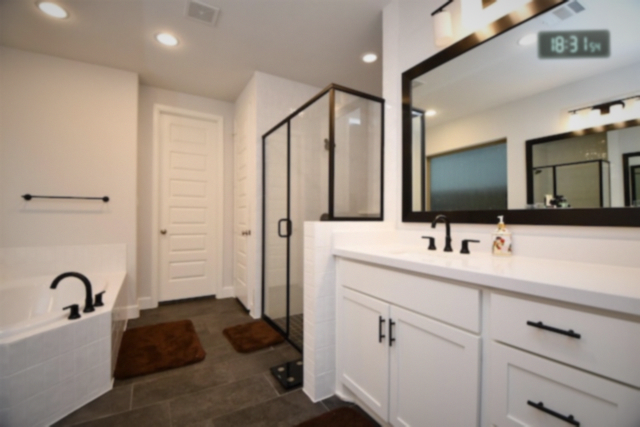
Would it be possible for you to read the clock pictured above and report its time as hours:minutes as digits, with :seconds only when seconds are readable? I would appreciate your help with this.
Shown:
18:31
